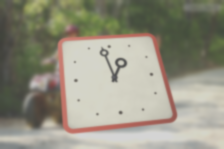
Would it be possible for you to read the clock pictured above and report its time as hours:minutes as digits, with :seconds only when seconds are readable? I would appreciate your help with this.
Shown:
12:58
